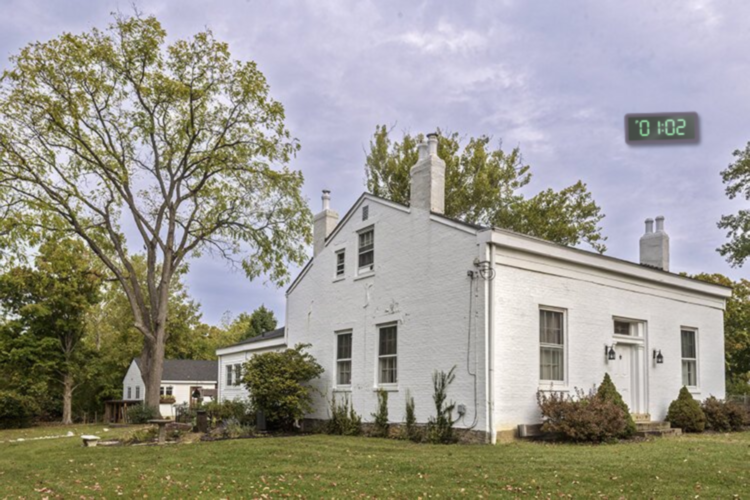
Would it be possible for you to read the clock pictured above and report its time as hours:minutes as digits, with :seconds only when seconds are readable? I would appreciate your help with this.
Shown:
1:02
